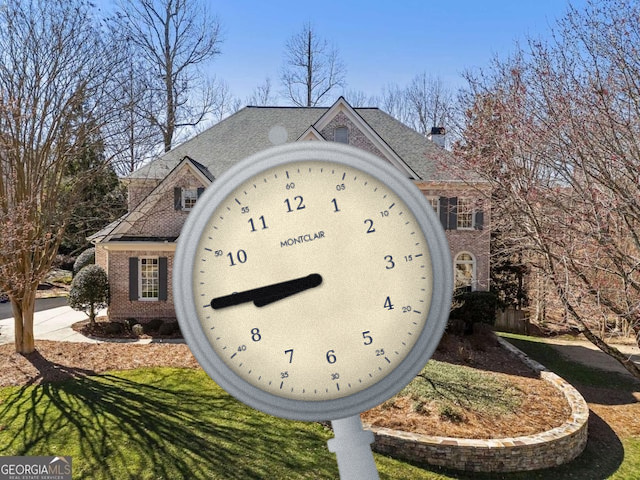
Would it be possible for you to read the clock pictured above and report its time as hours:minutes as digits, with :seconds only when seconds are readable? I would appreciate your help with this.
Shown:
8:45
